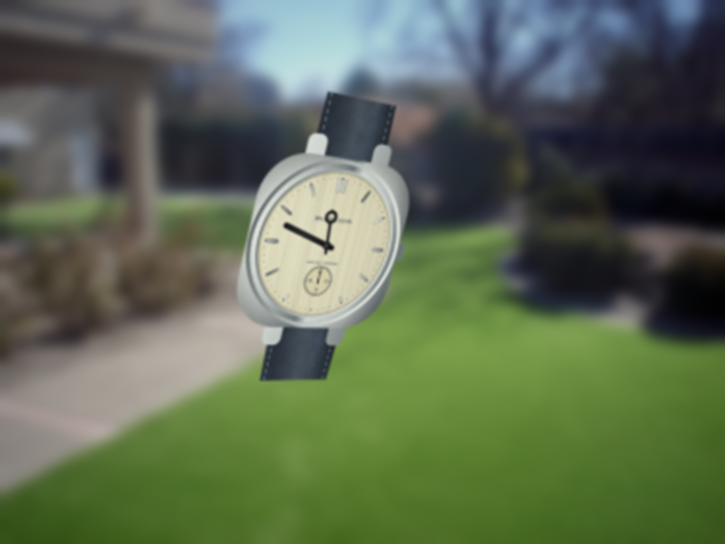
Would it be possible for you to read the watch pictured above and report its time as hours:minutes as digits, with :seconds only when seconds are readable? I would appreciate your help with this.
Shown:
11:48
